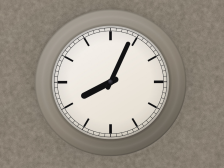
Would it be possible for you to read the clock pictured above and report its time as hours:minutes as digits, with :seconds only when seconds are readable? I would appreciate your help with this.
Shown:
8:04
